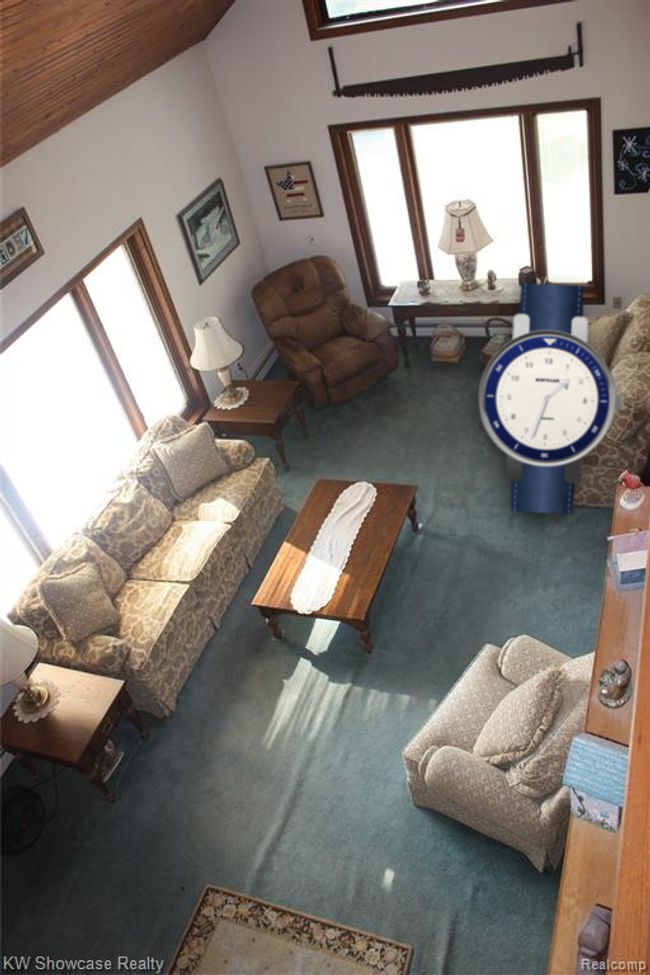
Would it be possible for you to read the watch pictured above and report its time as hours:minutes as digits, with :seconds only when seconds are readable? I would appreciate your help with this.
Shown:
1:33
